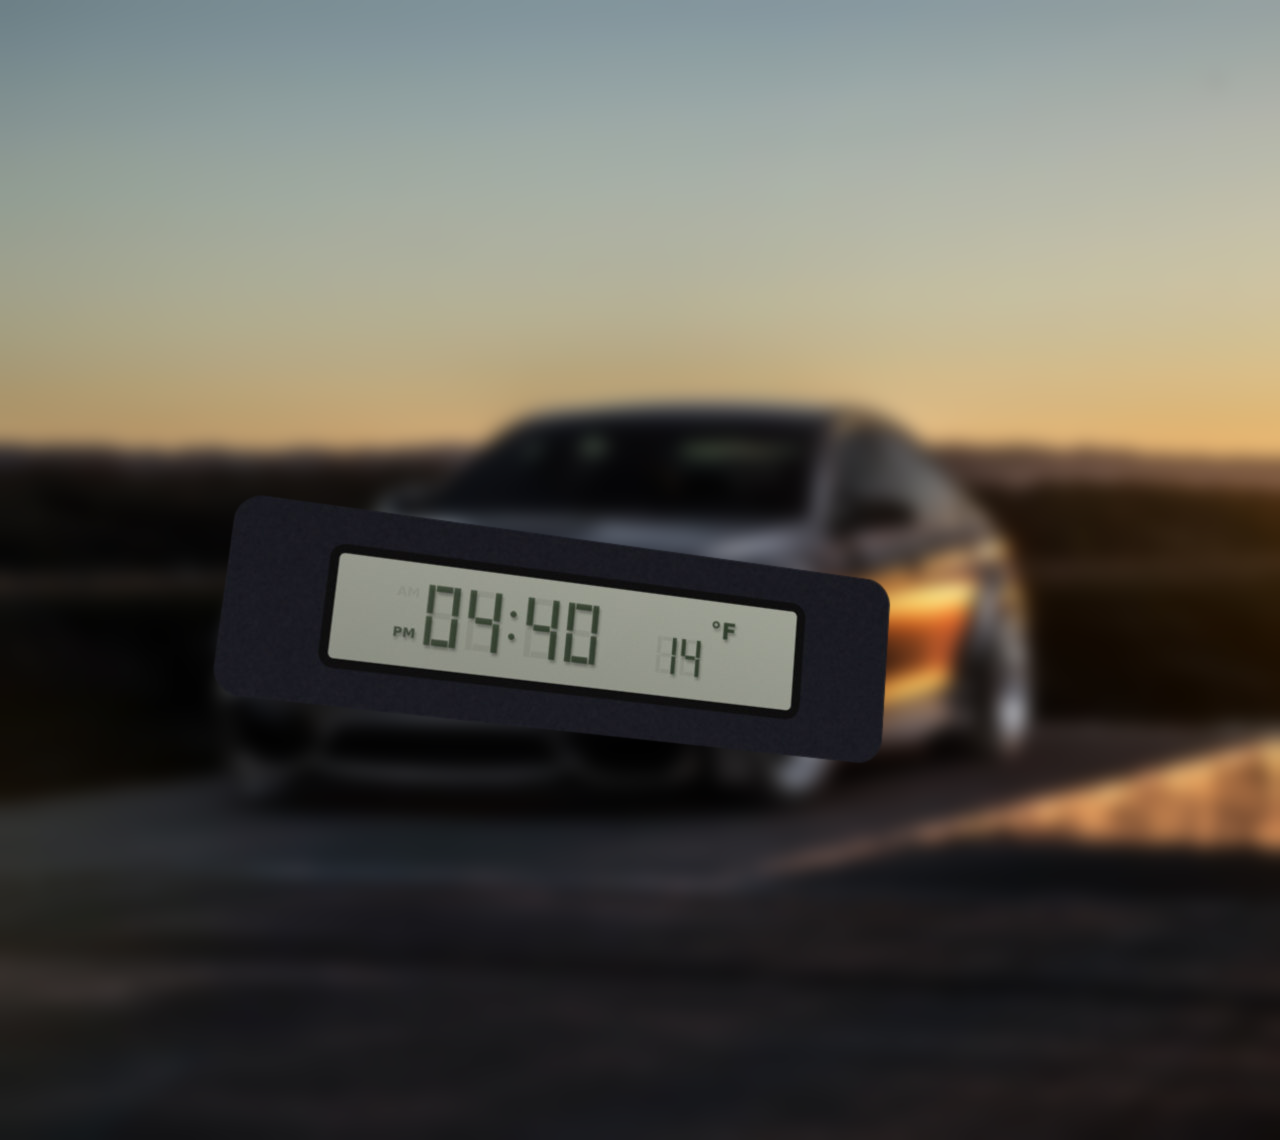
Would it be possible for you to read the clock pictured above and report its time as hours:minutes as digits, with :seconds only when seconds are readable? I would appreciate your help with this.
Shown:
4:40
